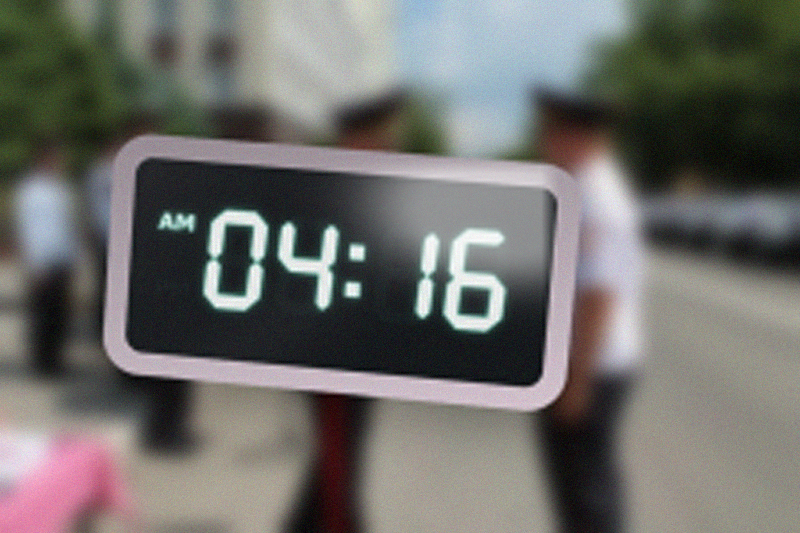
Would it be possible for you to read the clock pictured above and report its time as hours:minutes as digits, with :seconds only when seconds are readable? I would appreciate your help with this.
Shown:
4:16
